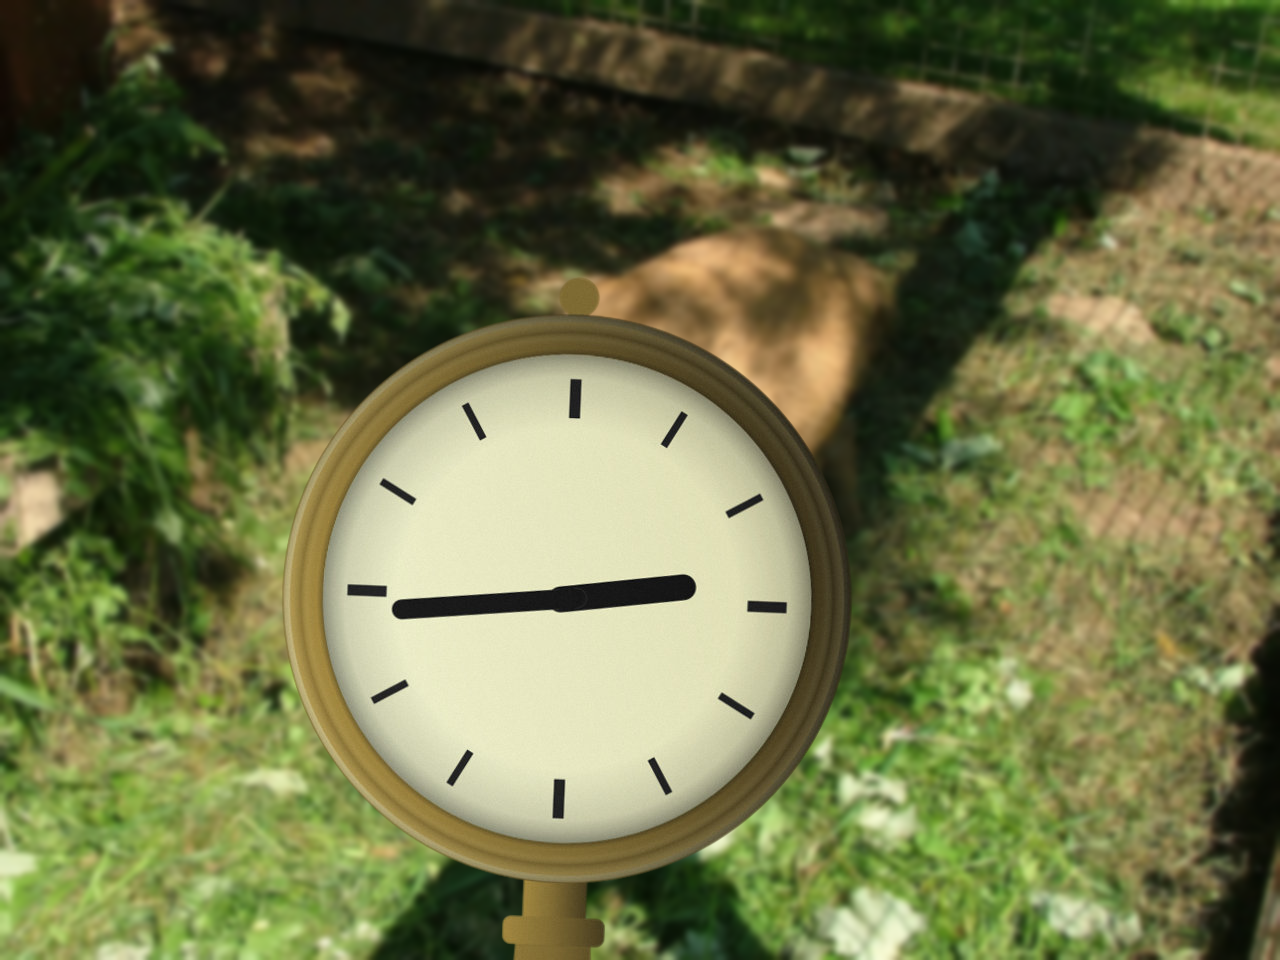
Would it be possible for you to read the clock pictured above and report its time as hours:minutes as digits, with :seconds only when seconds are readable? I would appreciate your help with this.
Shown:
2:44
